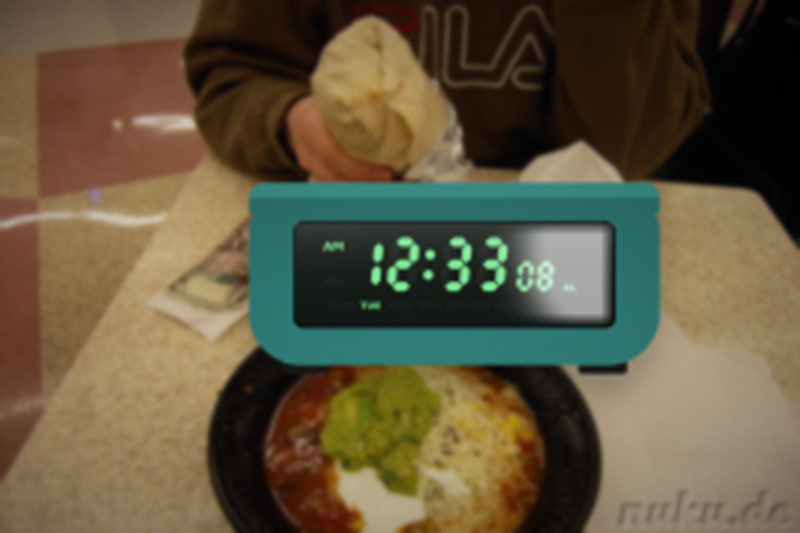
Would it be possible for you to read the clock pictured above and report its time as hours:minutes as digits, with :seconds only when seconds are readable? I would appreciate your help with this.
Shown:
12:33:08
